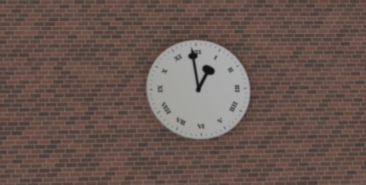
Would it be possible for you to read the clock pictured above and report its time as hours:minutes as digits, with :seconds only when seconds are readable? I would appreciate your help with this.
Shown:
12:59
